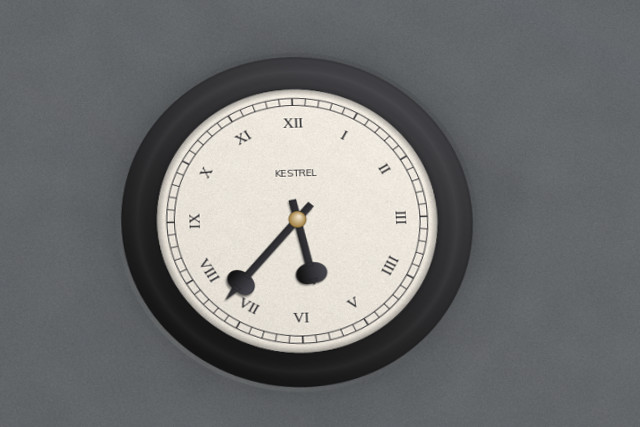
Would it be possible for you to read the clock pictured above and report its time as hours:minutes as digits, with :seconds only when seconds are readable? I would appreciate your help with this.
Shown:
5:37
